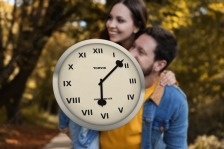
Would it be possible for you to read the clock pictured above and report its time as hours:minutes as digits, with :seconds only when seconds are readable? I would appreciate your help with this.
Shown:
6:08
